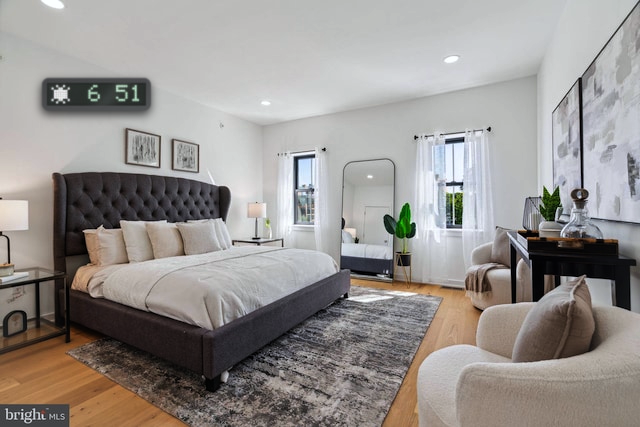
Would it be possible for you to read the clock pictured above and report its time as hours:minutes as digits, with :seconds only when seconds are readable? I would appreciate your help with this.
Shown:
6:51
